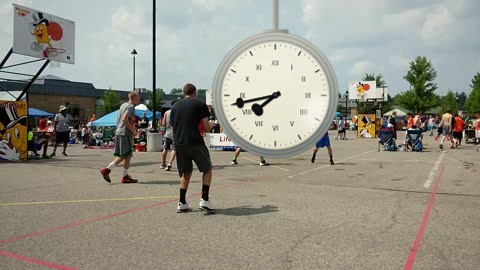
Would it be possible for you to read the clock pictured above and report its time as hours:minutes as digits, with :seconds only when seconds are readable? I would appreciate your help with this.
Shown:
7:43
